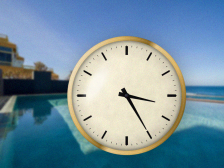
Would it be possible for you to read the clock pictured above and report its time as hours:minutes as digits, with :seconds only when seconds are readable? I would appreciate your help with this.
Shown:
3:25
